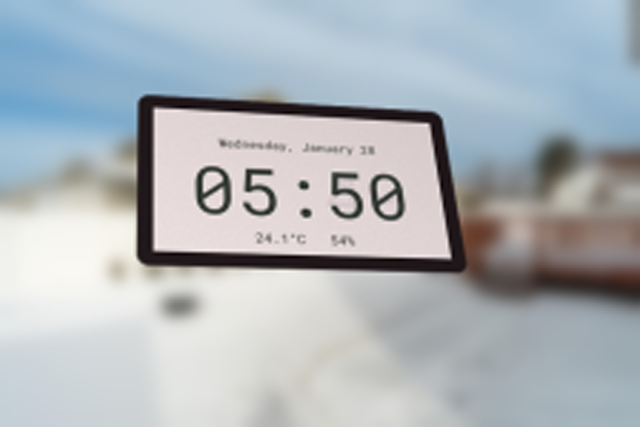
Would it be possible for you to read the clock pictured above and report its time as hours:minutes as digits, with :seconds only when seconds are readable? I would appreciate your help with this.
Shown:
5:50
